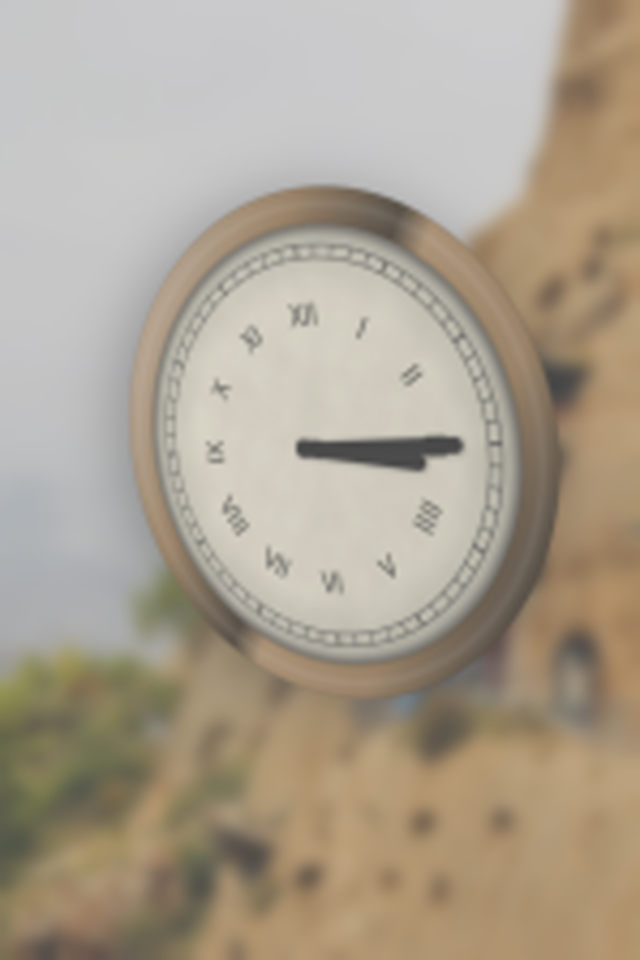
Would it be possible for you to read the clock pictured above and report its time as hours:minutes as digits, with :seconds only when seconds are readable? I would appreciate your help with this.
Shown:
3:15
